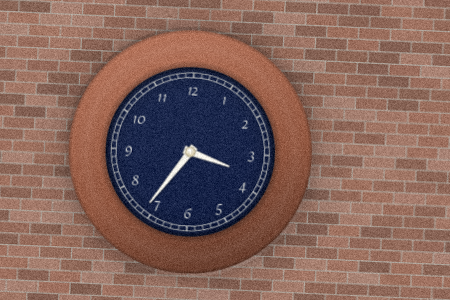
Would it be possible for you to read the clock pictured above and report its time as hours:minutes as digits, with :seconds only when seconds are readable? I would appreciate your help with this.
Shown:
3:36
